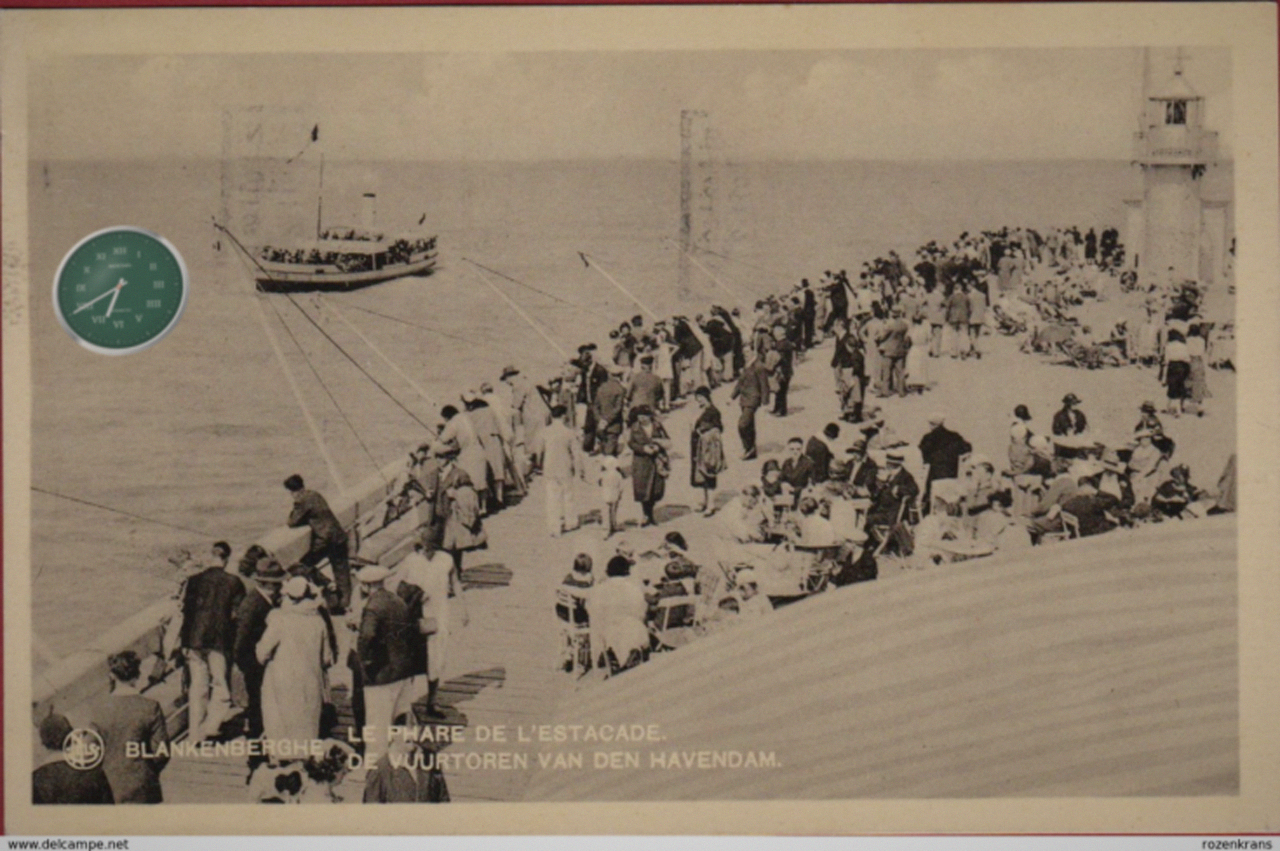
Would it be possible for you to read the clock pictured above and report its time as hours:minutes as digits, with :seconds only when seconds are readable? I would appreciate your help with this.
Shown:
6:40
